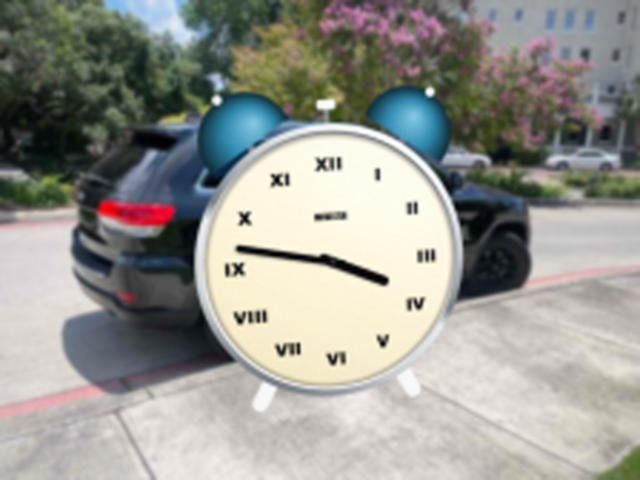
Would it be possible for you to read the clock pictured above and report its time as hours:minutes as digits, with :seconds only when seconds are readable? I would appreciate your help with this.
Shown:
3:47
